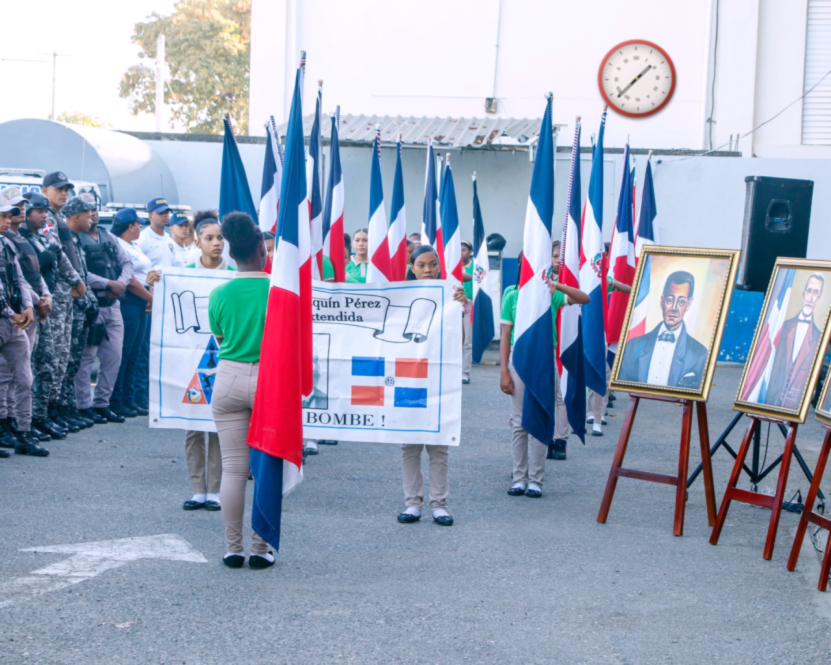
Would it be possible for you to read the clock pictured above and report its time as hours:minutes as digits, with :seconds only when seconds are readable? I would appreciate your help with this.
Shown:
1:38
